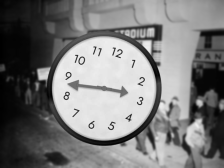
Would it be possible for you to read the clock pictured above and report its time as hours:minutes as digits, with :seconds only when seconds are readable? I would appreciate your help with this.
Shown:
2:43
